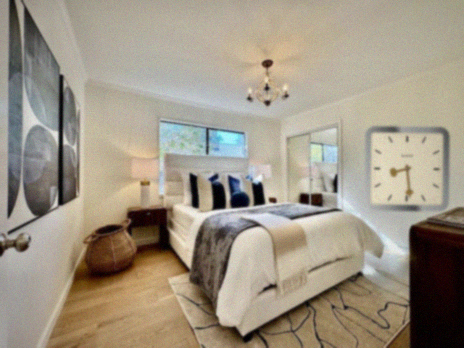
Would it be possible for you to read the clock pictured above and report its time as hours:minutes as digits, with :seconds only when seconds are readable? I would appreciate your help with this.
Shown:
8:29
